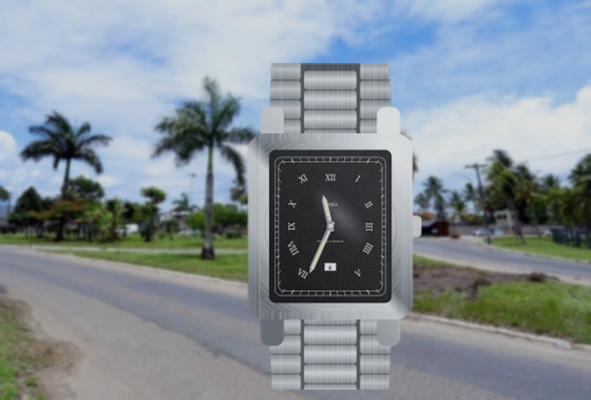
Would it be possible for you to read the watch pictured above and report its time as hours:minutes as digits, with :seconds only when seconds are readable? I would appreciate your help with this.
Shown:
11:34
